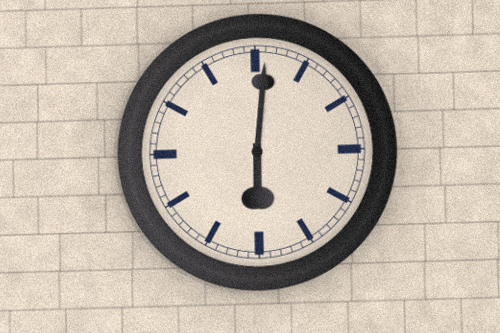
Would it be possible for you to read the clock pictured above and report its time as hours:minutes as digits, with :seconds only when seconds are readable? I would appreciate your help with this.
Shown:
6:01
